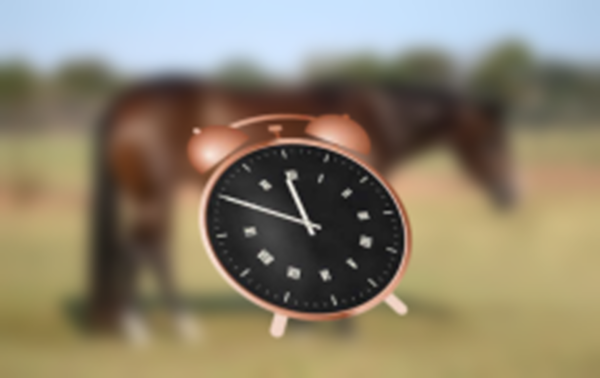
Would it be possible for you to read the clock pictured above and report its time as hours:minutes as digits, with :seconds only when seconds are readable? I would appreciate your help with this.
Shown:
11:50
